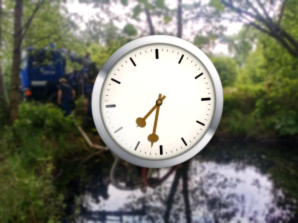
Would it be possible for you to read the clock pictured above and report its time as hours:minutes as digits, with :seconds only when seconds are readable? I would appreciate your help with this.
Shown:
7:32
